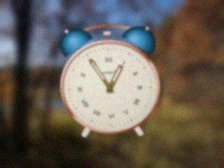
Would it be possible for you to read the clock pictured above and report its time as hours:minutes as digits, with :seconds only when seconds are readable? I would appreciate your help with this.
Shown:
12:55
